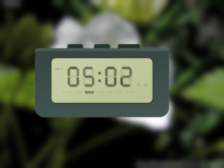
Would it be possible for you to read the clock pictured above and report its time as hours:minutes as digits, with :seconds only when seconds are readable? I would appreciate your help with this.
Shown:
5:02
